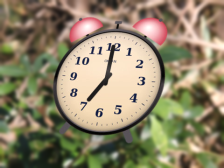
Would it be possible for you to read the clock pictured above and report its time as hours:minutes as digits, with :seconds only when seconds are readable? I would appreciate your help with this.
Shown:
7:00
